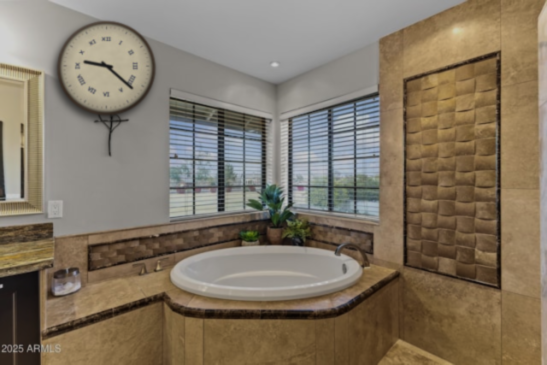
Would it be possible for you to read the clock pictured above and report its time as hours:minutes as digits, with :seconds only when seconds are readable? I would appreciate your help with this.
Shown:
9:22
